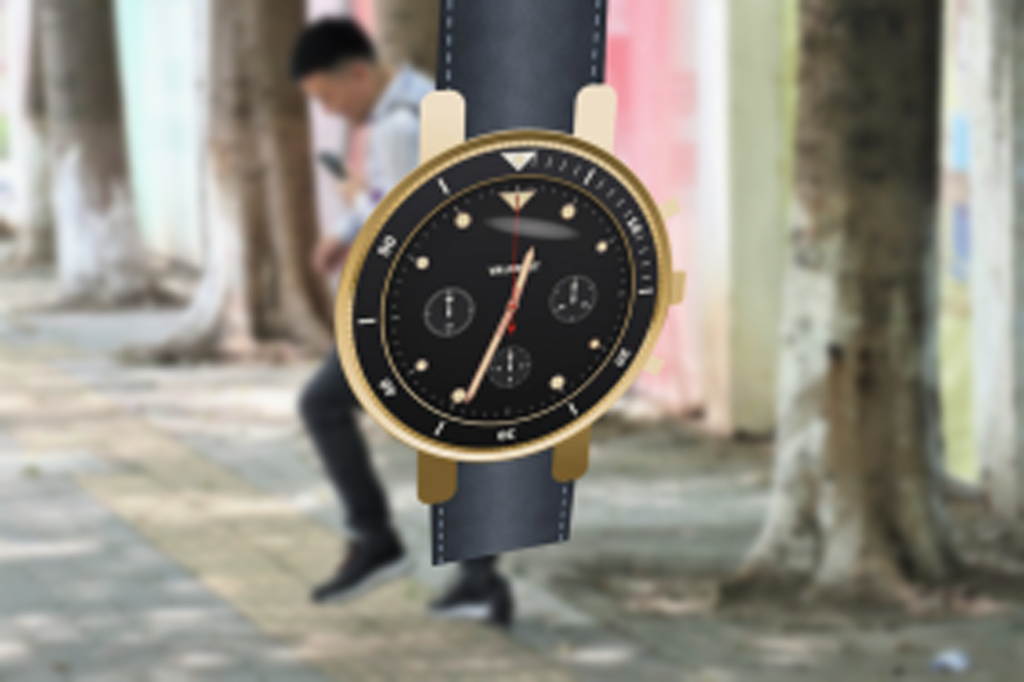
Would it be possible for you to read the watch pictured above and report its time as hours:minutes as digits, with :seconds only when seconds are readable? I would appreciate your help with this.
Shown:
12:34
